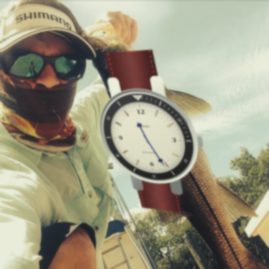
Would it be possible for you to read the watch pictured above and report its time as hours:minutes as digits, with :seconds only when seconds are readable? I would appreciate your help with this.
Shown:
11:26
